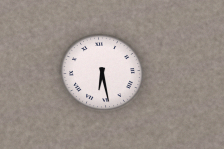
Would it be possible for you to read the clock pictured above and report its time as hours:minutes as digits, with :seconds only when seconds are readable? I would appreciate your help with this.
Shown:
6:29
